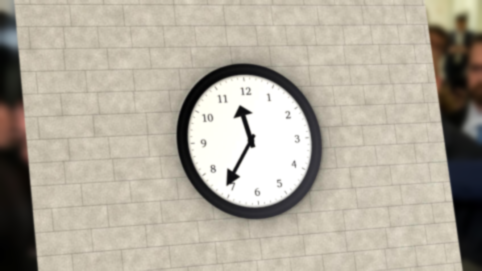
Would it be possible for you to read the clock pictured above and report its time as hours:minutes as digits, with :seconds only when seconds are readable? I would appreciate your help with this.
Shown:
11:36
